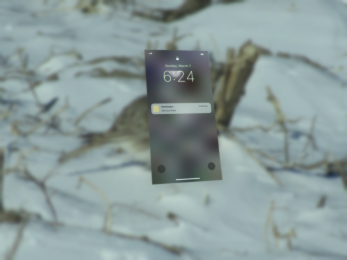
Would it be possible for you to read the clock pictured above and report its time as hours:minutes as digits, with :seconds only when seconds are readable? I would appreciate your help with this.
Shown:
6:24
